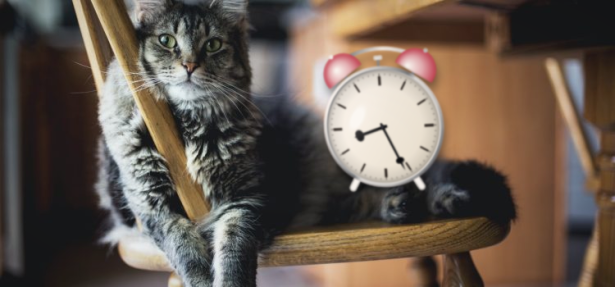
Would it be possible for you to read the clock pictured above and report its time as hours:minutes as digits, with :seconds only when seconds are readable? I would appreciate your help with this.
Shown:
8:26
